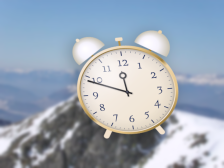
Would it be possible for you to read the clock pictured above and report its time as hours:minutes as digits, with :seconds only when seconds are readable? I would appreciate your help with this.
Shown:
11:49
